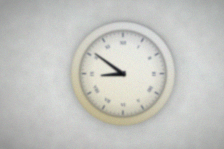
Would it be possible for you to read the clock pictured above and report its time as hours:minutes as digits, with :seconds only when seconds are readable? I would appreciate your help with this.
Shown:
8:51
